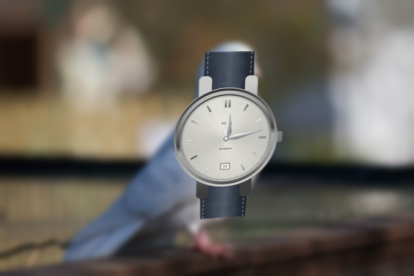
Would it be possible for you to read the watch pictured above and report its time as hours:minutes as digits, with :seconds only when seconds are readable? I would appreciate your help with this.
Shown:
12:13
